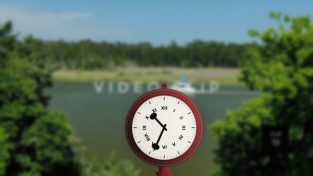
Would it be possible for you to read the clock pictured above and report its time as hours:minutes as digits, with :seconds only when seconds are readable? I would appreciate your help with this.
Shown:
10:34
